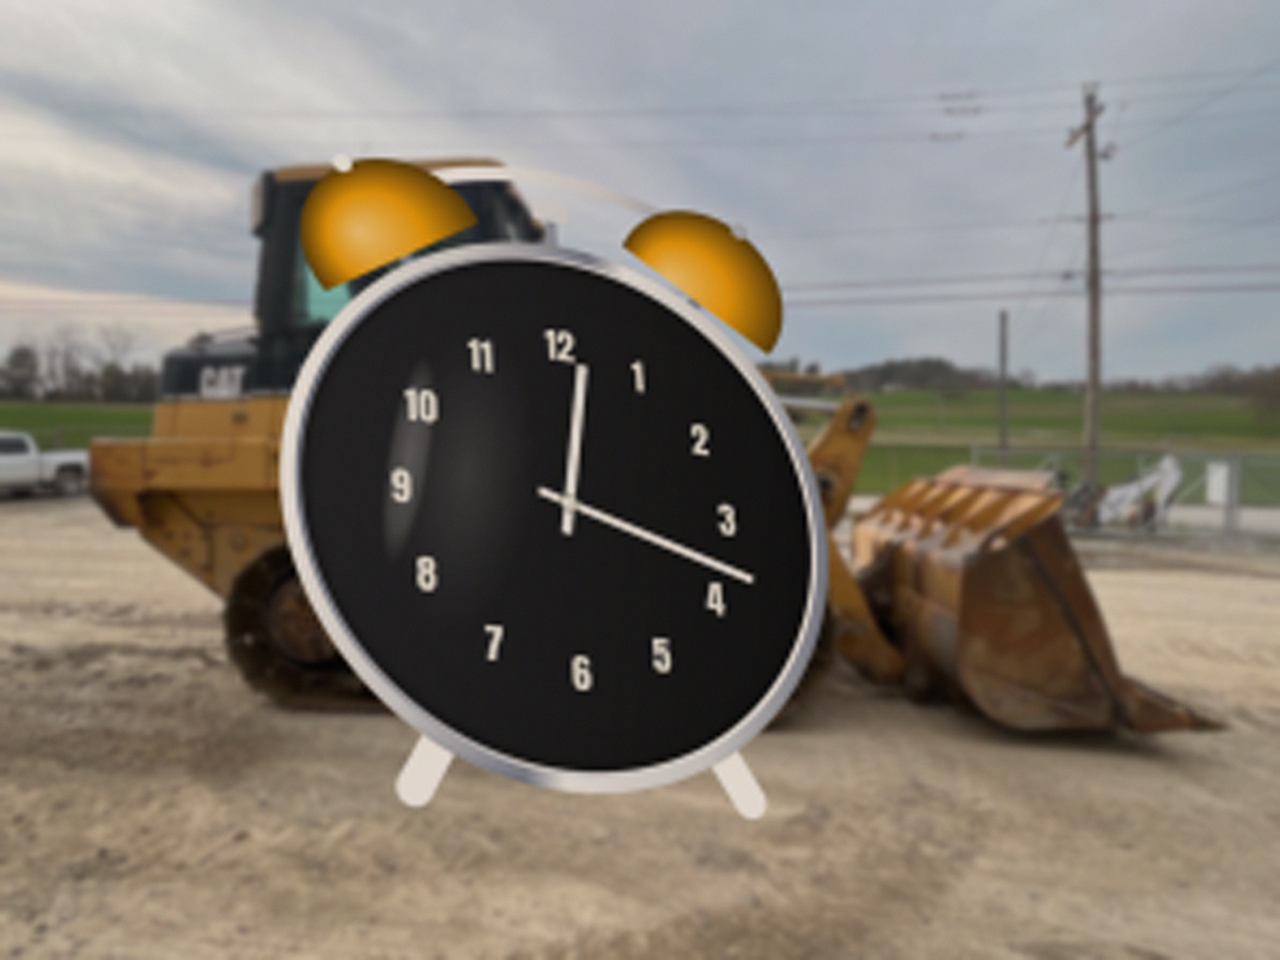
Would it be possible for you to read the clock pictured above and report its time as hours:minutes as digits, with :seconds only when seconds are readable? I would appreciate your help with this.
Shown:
12:18
